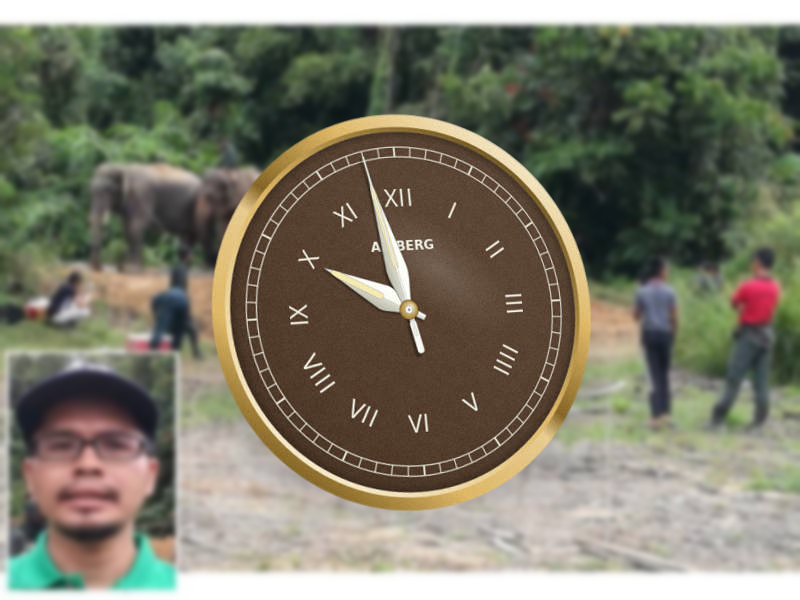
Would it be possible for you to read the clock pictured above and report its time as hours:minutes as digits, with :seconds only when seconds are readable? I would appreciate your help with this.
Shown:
9:57:58
